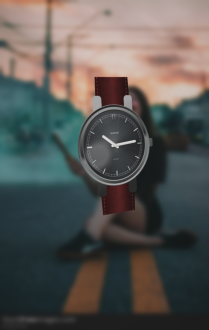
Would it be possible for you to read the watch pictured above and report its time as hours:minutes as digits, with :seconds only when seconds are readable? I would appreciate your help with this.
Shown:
10:14
